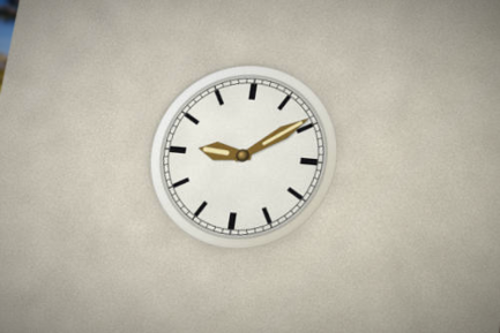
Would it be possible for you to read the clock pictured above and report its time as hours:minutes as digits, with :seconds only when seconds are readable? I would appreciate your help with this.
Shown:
9:09
